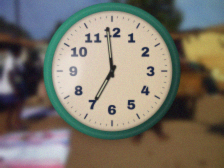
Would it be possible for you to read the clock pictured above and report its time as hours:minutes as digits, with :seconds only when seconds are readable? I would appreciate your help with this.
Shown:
6:59
